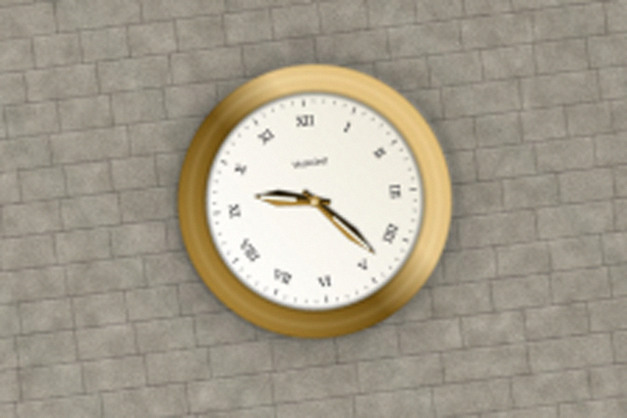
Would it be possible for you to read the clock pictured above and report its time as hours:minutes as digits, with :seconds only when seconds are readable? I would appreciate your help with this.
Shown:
9:23
